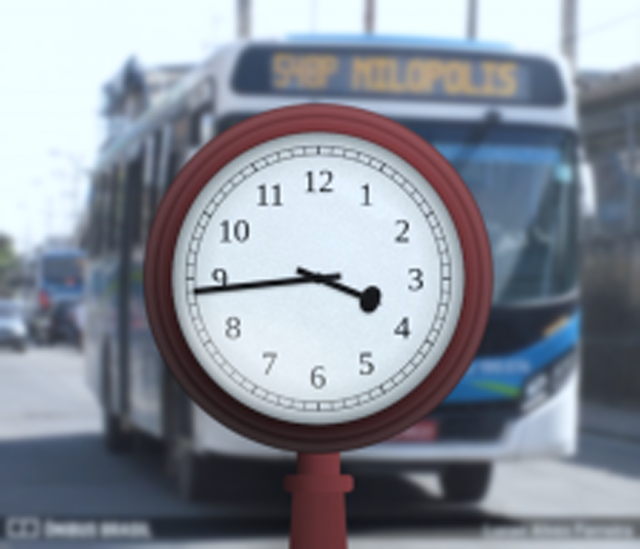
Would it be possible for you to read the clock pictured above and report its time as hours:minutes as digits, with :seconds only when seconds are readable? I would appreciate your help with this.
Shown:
3:44
